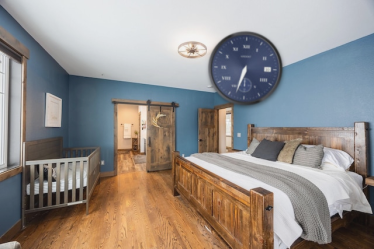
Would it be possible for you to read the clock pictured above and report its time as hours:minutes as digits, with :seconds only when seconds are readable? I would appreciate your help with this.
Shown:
6:33
